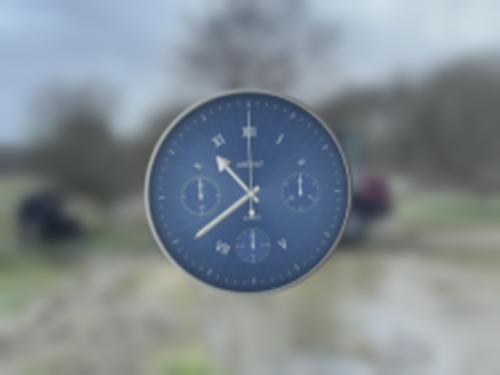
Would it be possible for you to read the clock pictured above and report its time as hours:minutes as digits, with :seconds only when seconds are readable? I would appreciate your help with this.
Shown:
10:39
